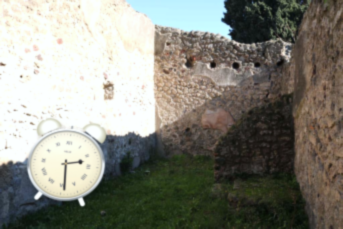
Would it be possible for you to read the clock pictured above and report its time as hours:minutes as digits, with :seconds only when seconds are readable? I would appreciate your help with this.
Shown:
2:29
